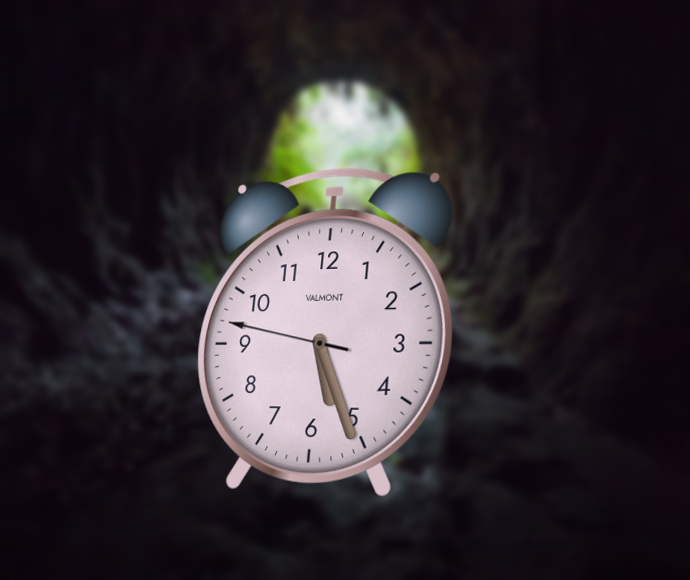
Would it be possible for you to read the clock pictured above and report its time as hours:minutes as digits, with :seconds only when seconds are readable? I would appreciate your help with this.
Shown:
5:25:47
